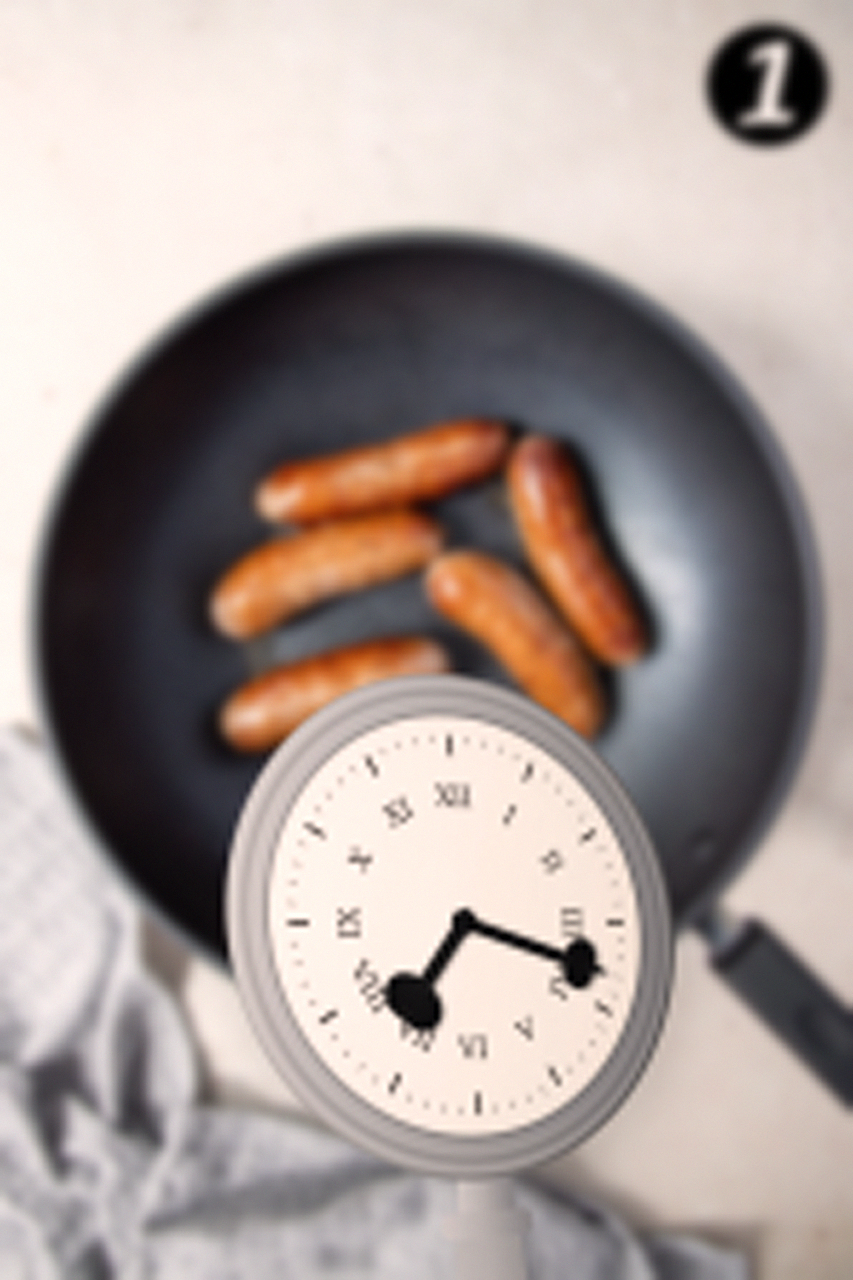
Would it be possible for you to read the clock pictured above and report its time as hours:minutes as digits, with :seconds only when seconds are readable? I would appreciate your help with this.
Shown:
7:18
